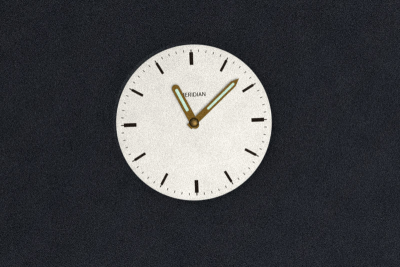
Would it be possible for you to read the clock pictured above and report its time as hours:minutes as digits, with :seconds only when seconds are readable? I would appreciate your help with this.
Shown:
11:08
